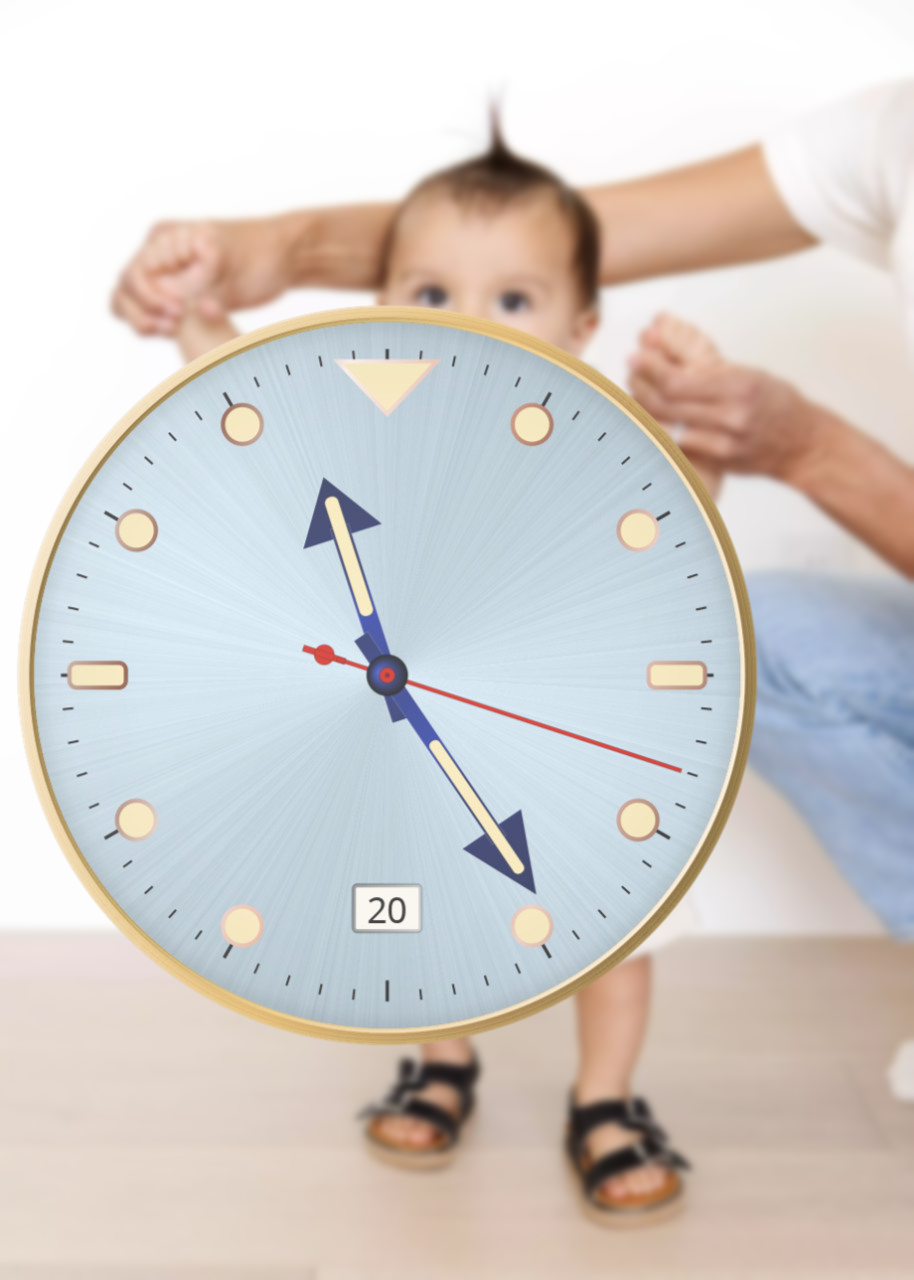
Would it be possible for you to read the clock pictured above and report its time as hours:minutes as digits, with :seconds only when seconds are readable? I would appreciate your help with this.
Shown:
11:24:18
